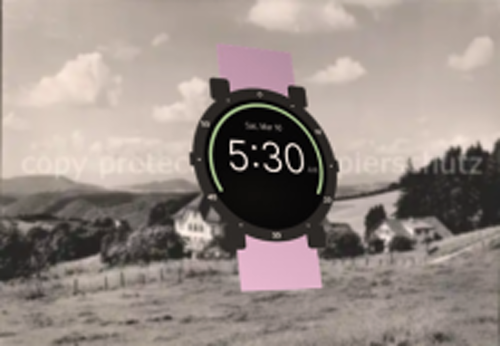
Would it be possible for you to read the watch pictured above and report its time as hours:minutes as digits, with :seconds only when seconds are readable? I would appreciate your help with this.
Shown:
5:30
